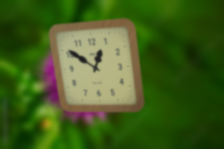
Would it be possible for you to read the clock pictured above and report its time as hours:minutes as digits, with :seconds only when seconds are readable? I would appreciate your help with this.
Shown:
12:51
